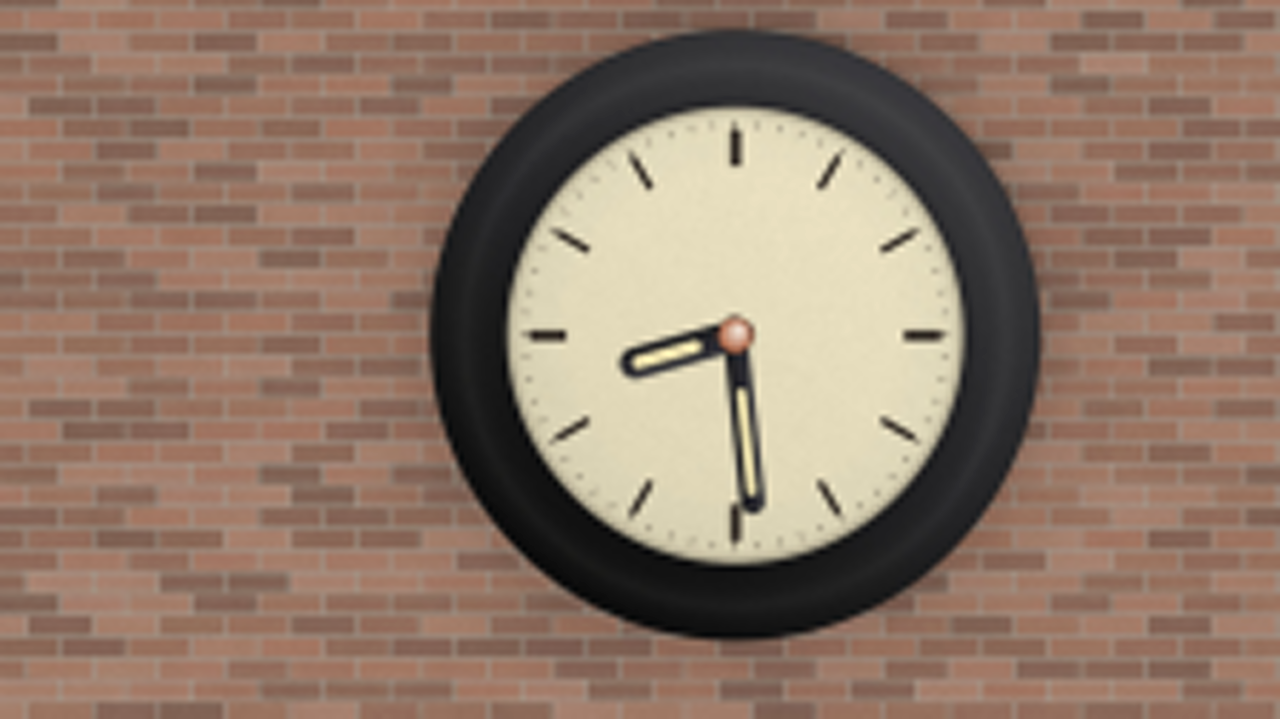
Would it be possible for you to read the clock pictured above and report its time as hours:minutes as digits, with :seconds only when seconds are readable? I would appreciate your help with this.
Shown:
8:29
